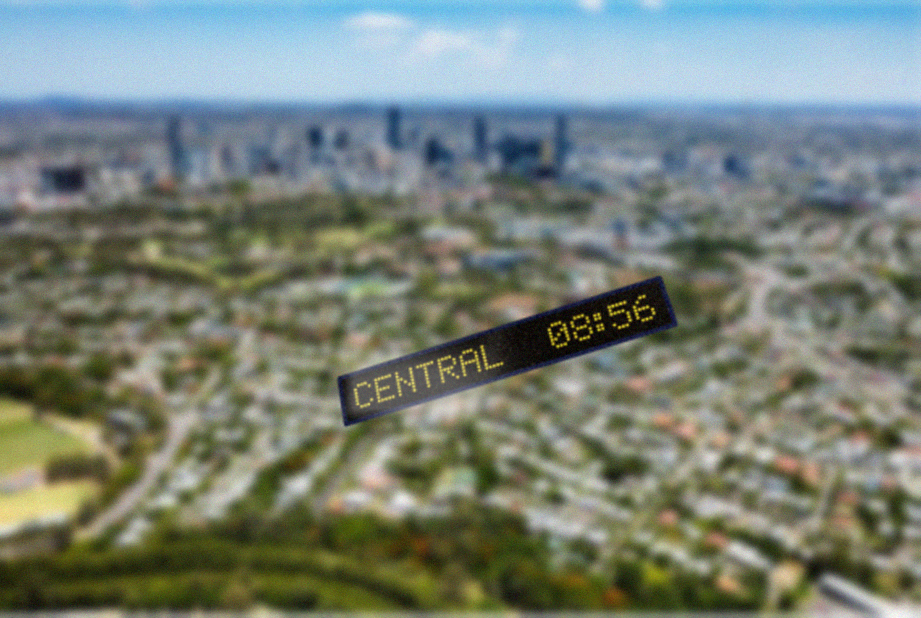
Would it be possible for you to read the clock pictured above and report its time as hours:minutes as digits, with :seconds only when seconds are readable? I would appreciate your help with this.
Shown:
8:56
